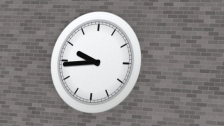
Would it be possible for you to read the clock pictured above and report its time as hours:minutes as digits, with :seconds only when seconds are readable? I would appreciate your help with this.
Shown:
9:44
